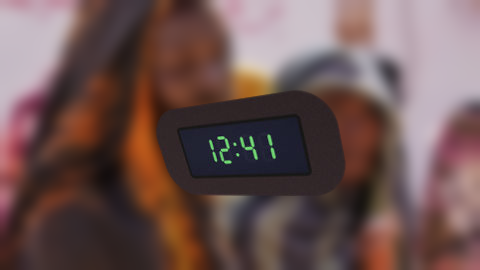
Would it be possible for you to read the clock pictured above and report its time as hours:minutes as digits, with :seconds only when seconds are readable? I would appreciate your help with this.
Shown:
12:41
